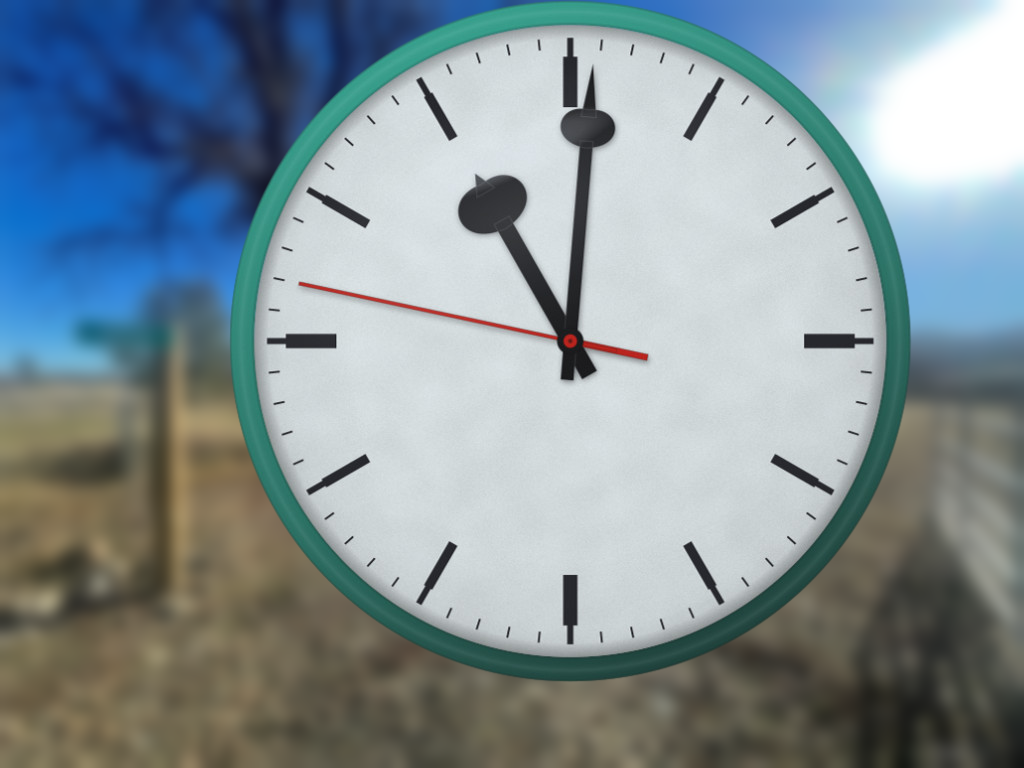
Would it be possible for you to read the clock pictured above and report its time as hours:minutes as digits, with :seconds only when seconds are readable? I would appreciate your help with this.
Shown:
11:00:47
